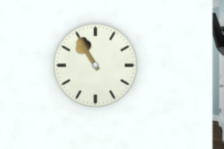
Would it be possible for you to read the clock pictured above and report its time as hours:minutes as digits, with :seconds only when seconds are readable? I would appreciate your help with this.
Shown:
10:55
